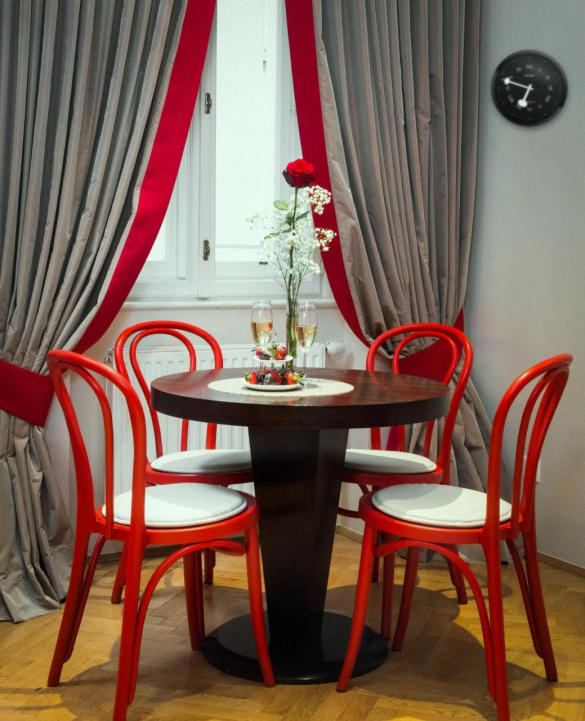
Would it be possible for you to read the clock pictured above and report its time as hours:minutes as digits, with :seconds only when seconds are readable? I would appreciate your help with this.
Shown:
6:48
